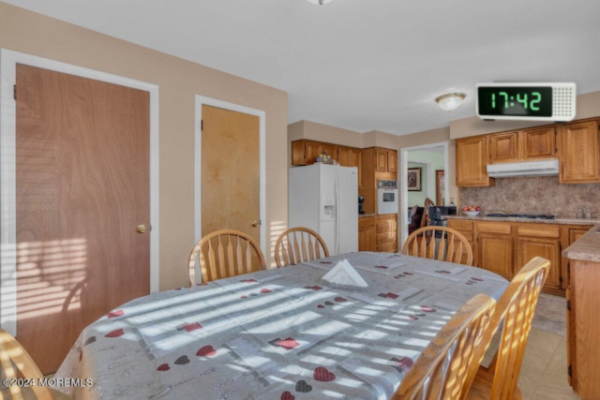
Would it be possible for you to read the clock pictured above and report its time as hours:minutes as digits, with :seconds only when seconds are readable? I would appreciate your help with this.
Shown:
17:42
